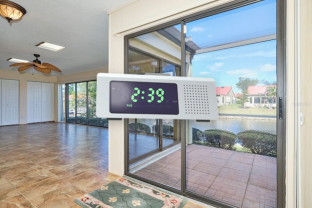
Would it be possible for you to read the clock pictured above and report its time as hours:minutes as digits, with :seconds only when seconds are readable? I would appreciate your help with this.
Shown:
2:39
